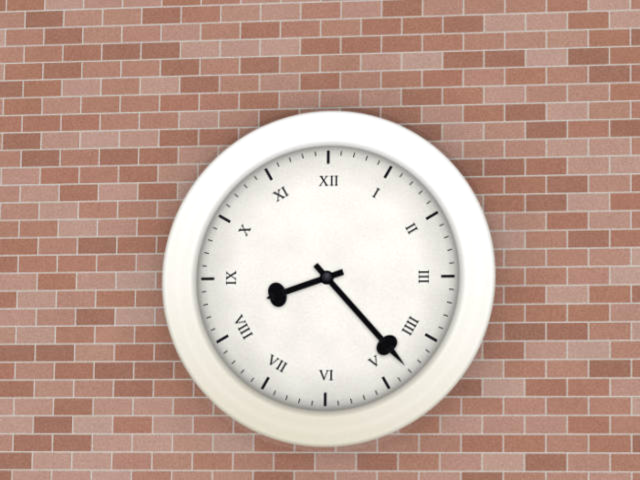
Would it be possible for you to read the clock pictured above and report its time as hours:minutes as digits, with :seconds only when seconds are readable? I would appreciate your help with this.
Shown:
8:23
